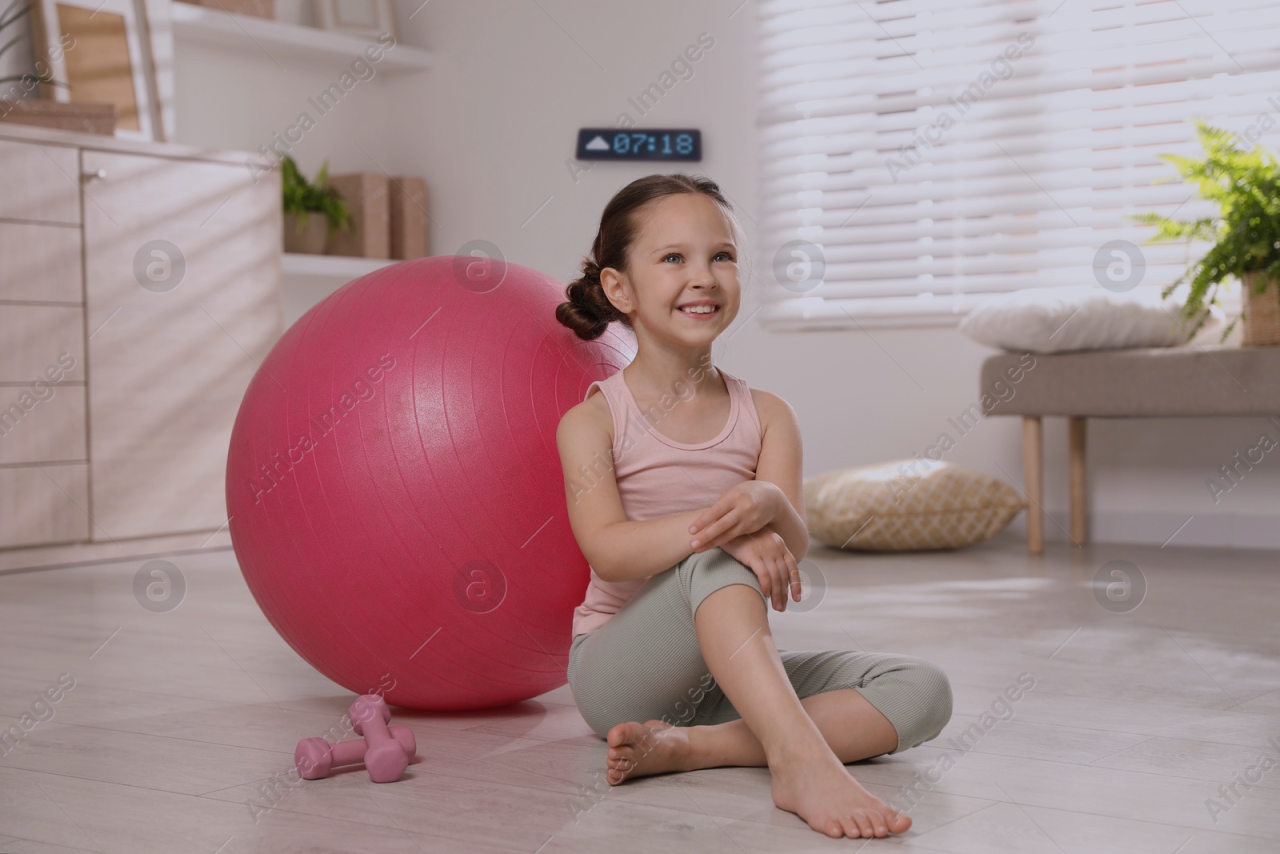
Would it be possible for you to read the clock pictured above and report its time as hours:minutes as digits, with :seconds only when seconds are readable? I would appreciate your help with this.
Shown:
7:18
